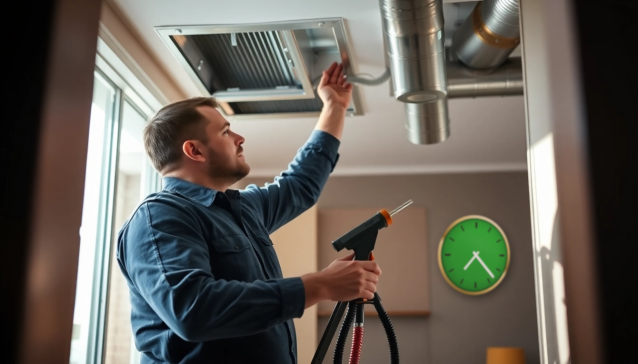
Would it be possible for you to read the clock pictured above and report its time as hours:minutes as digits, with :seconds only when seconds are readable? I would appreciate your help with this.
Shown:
7:23
